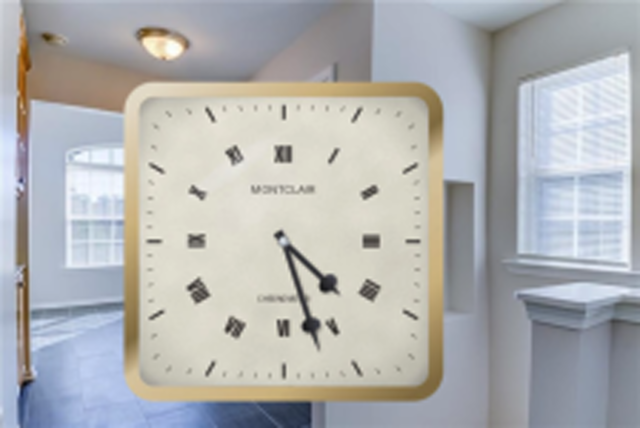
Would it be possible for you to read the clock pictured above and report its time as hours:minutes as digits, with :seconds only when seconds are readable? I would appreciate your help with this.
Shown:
4:27
